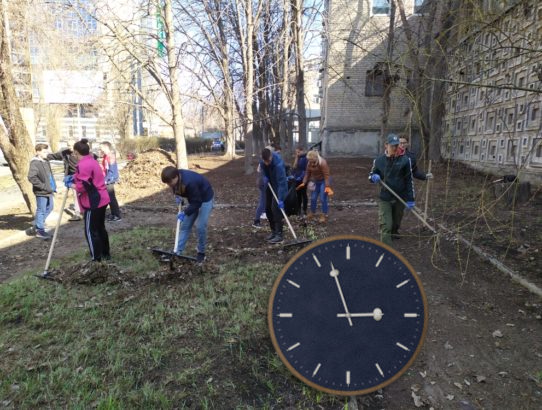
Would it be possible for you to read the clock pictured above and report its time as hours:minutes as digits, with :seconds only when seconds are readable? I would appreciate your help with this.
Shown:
2:57
